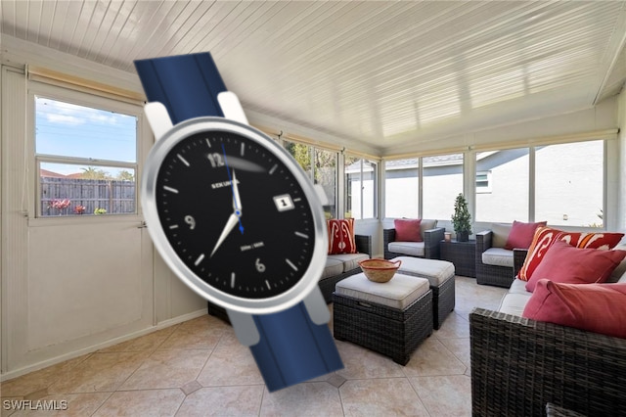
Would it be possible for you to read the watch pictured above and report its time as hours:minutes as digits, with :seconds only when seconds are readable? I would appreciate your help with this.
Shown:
12:39:02
